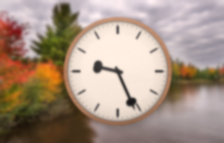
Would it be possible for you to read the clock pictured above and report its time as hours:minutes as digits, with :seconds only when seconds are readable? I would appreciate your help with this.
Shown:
9:26
